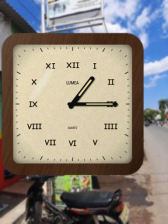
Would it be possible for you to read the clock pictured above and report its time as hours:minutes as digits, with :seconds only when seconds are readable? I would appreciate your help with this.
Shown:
1:15
